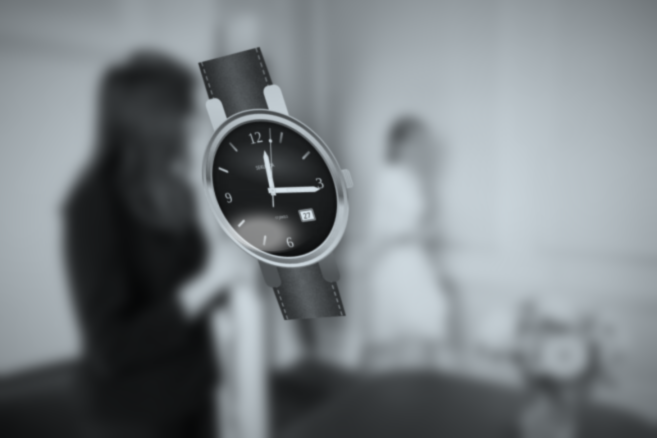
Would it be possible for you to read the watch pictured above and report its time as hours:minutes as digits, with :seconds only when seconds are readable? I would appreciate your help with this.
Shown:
12:16:03
